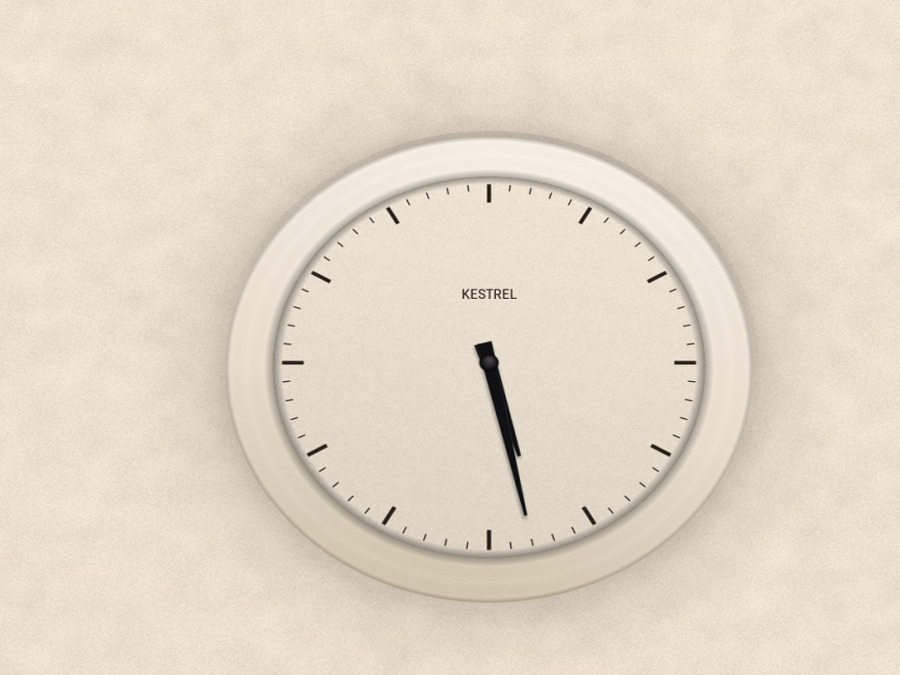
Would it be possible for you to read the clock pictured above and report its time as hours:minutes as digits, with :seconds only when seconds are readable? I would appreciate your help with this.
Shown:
5:28
